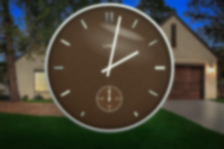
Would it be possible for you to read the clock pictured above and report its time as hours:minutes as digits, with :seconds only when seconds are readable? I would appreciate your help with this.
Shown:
2:02
